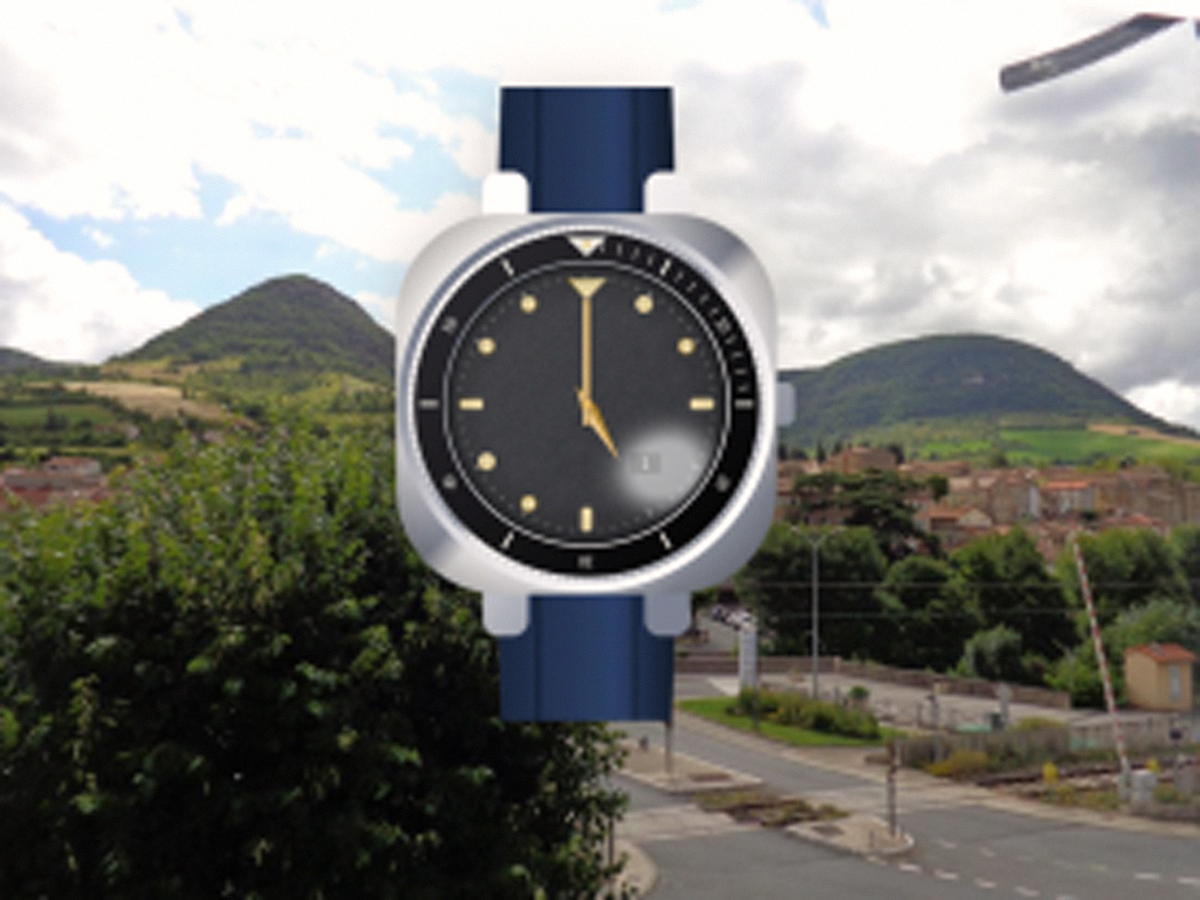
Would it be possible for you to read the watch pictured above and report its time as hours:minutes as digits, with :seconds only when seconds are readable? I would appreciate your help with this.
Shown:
5:00
